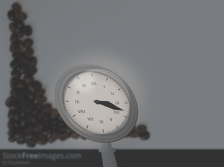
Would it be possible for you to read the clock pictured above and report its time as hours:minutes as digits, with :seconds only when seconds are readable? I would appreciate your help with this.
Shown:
3:18
